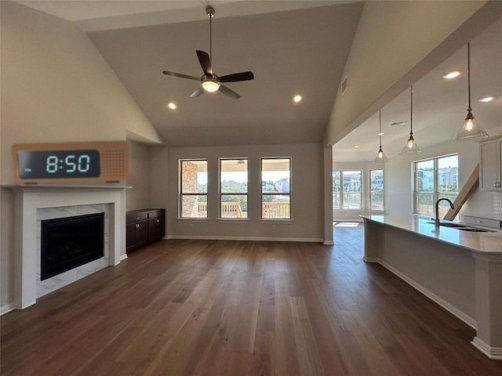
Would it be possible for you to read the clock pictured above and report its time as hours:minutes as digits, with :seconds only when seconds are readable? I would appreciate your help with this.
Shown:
8:50
